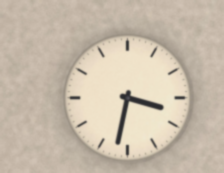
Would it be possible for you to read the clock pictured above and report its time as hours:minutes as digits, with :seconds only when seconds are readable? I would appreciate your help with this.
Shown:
3:32
